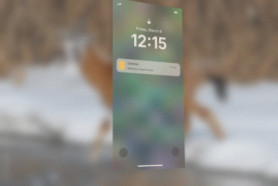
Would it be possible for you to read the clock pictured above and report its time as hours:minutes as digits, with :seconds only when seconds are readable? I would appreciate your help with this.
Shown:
12:15
